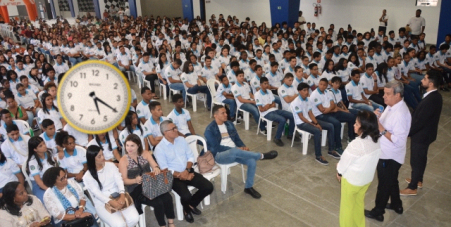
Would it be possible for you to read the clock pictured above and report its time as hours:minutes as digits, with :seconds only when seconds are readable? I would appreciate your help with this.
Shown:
5:20
